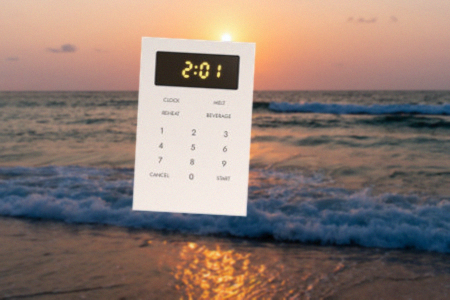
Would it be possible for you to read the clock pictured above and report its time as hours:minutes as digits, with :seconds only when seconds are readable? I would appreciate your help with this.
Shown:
2:01
